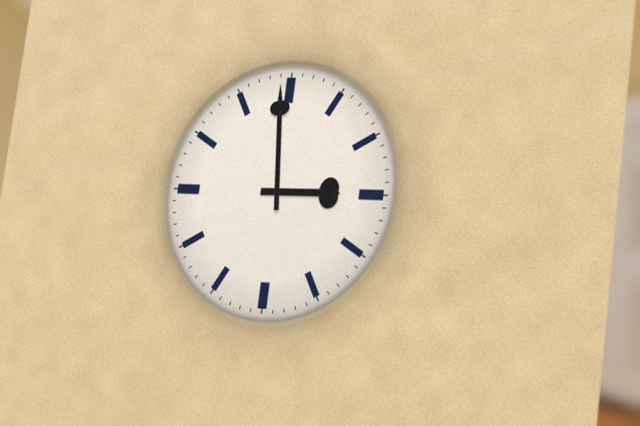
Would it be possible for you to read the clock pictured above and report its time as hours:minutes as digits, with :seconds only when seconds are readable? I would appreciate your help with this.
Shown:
2:59
